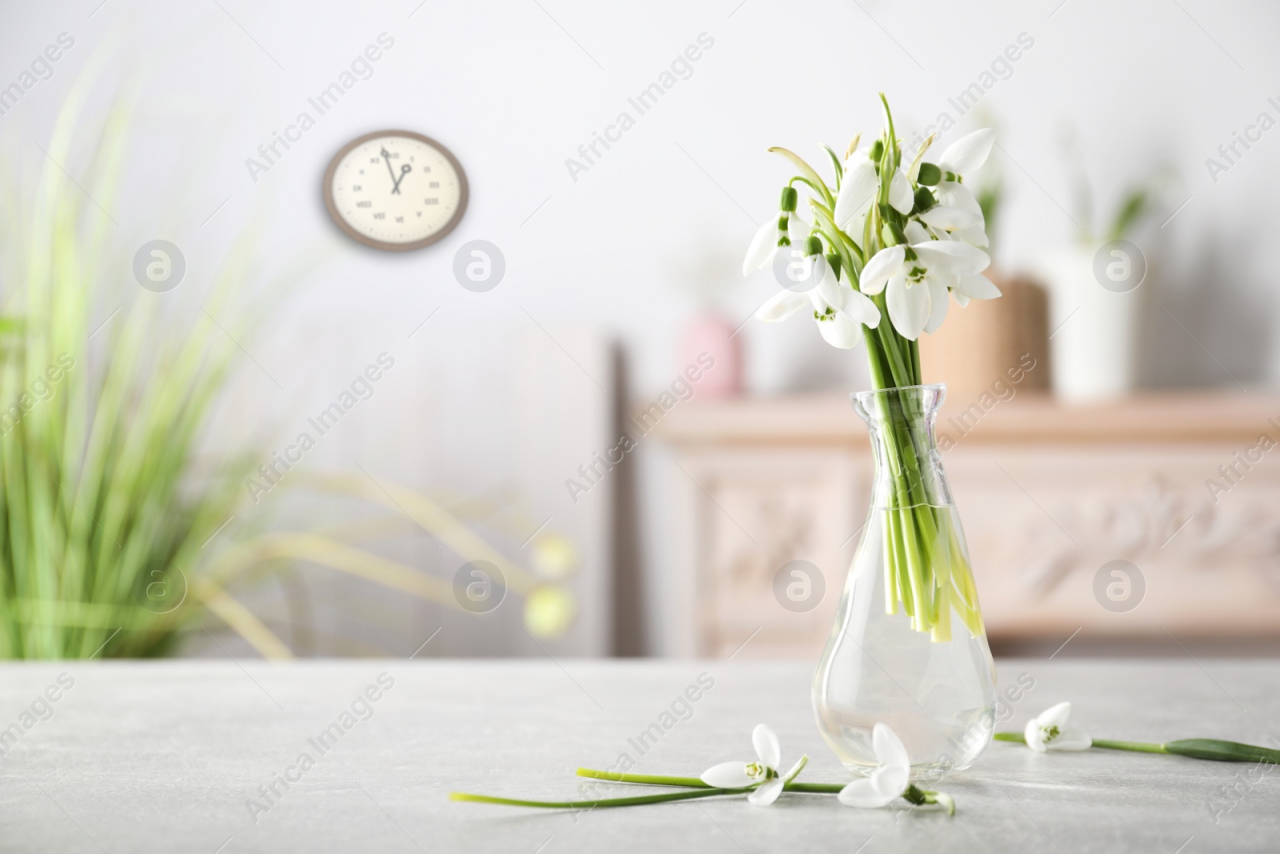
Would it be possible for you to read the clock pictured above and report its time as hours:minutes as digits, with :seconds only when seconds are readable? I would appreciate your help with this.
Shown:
12:58
